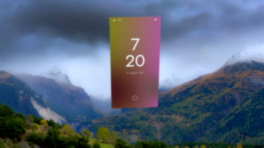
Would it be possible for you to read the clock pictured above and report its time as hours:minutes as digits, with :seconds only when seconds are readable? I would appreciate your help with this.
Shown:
7:20
